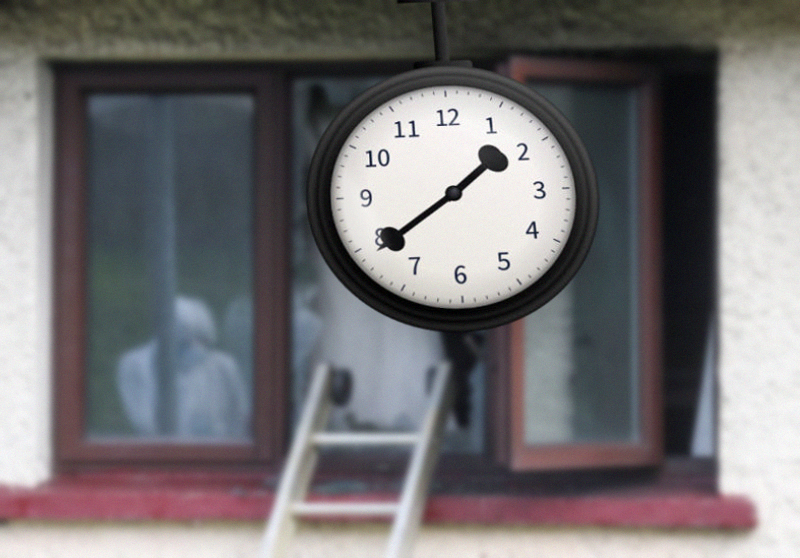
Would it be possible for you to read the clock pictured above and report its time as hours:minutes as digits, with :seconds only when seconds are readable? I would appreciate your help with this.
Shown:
1:39
